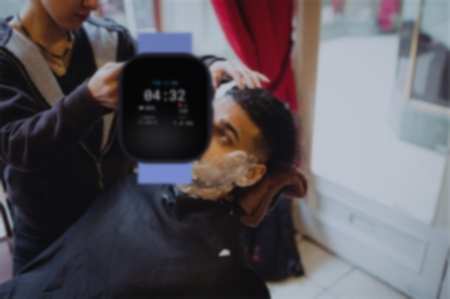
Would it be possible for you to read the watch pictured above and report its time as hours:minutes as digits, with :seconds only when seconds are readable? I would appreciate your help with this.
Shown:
4:32
